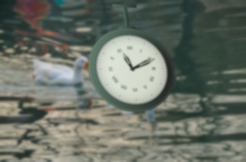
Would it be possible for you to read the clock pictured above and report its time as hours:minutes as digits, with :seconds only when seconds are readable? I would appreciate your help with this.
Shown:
11:11
